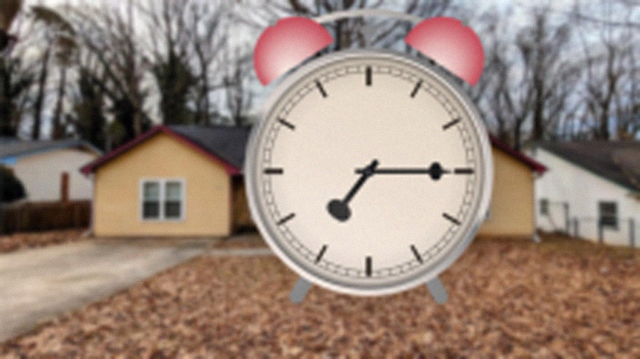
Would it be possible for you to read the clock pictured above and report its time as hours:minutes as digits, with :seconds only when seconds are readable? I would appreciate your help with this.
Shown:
7:15
